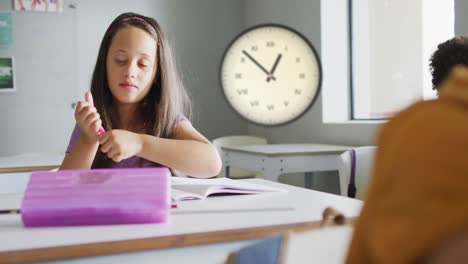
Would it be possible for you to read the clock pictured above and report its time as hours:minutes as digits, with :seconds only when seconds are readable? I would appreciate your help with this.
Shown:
12:52
